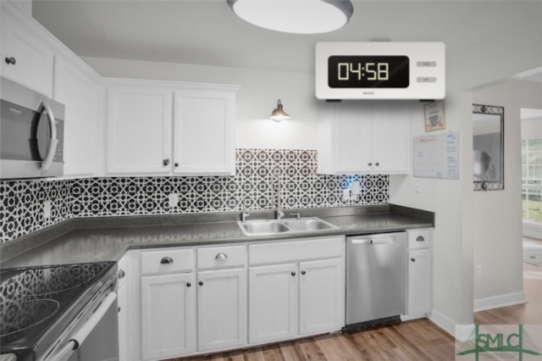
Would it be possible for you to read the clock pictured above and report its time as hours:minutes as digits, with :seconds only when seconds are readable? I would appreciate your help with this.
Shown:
4:58
